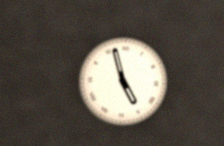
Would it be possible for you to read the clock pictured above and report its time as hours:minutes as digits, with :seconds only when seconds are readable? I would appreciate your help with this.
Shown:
4:57
